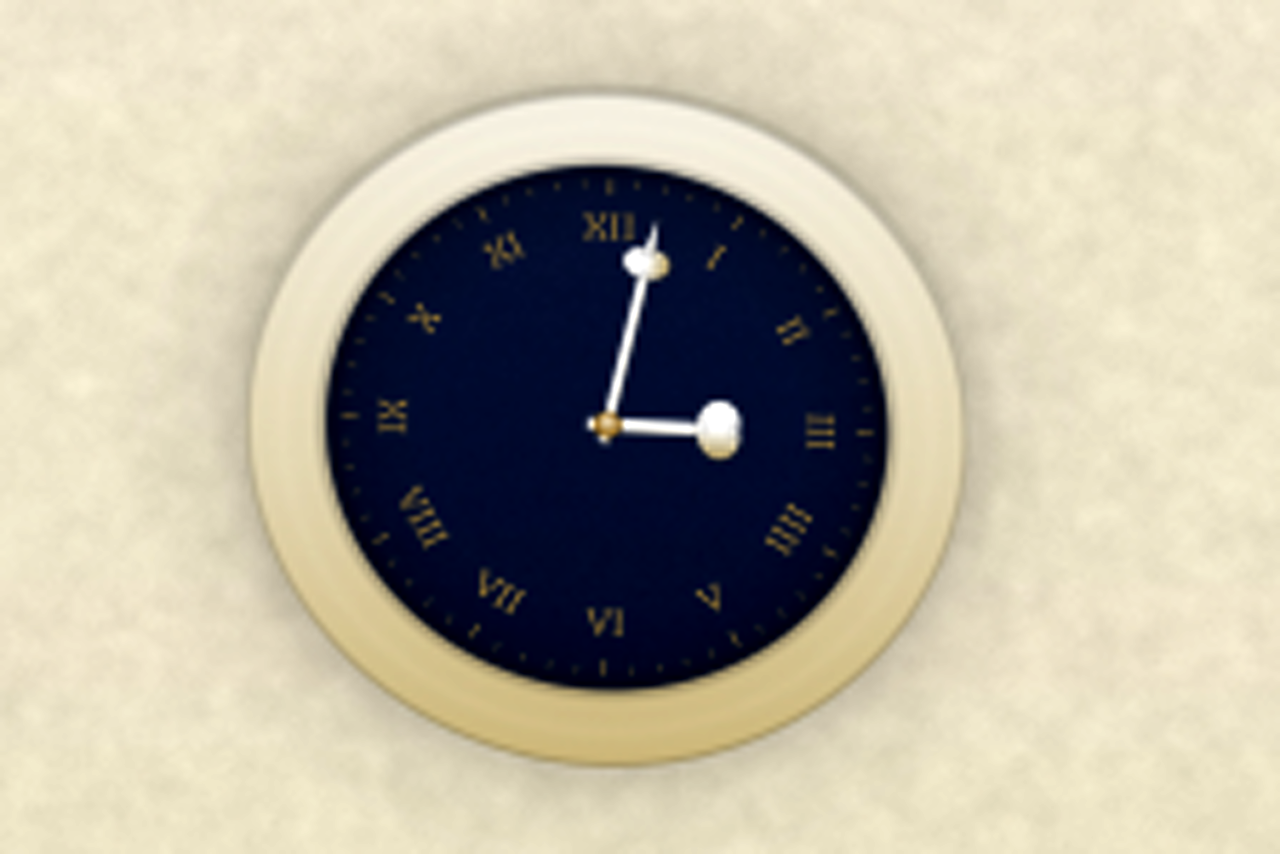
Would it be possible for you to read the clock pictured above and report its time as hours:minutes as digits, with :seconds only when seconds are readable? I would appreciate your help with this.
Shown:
3:02
